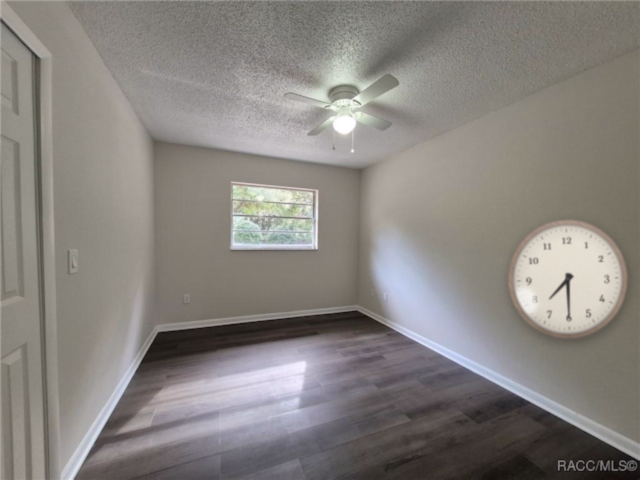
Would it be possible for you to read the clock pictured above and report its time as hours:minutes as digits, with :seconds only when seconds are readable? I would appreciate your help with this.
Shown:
7:30
